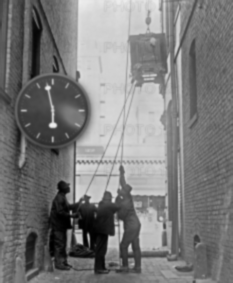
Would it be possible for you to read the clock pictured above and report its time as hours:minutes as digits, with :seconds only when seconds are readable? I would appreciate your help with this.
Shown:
5:58
